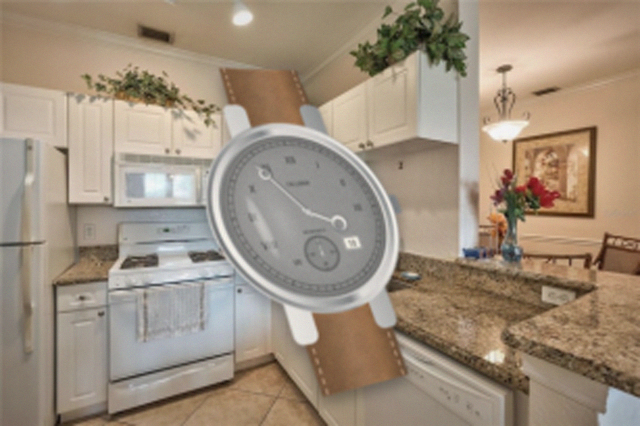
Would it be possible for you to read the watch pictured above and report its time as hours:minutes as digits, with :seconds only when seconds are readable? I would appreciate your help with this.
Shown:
3:54
